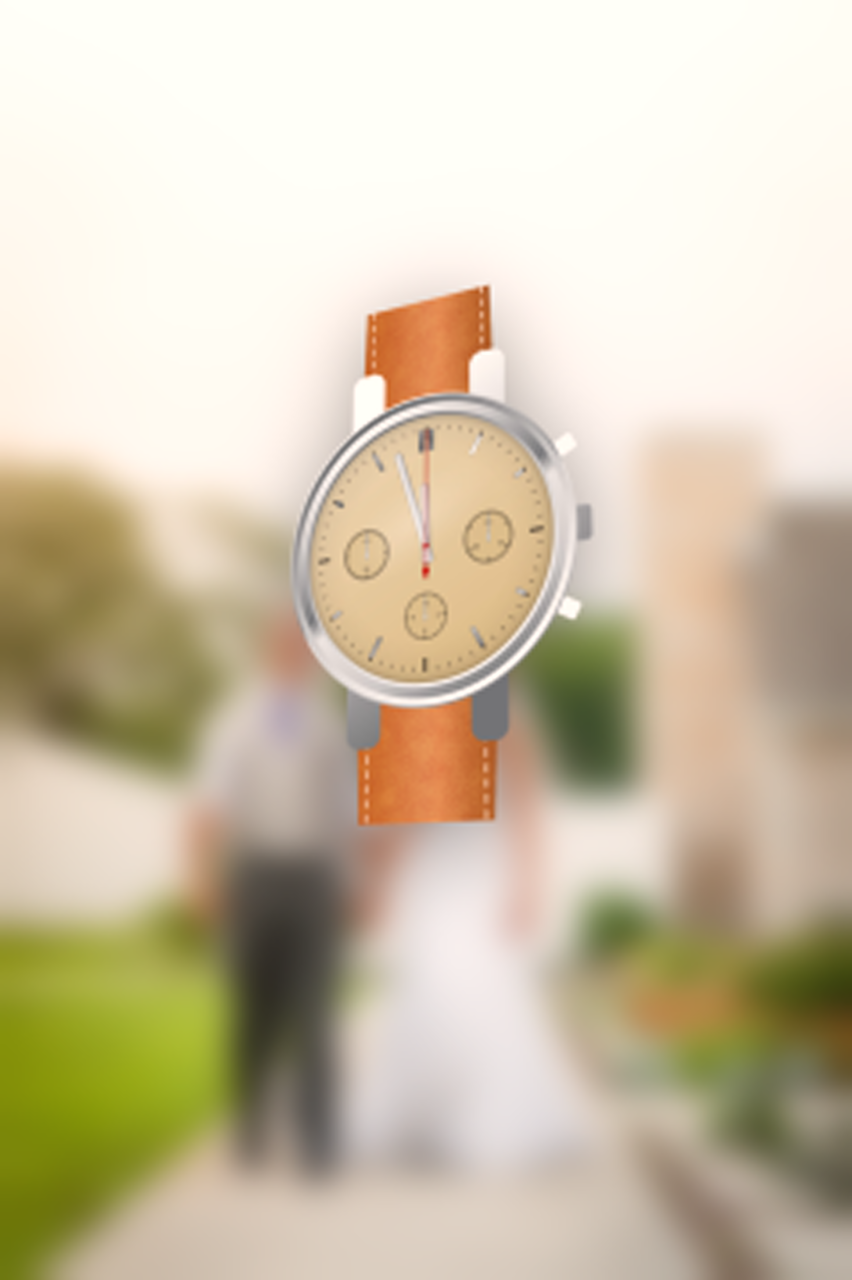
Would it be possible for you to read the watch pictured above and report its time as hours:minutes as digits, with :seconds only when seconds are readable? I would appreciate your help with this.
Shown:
11:57
